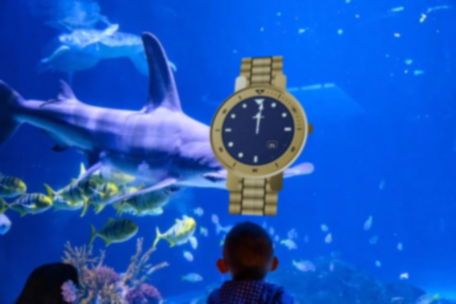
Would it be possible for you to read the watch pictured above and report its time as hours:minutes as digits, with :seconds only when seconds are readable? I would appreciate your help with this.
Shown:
12:01
